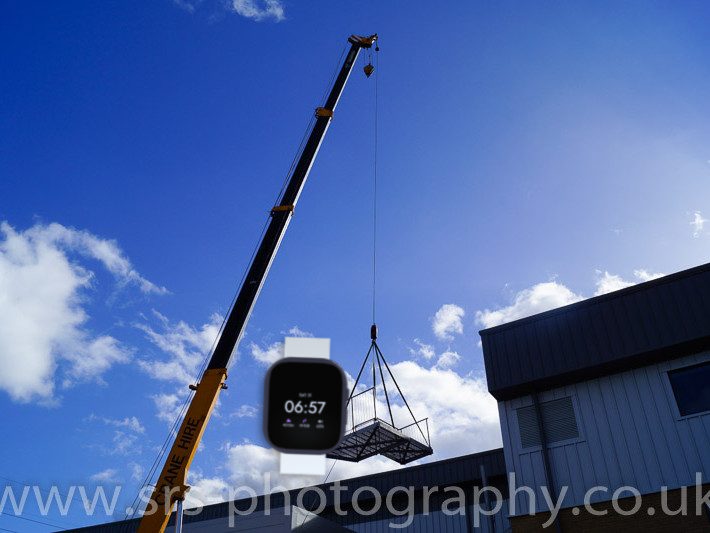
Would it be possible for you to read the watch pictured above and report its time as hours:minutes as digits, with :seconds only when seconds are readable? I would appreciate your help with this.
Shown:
6:57
